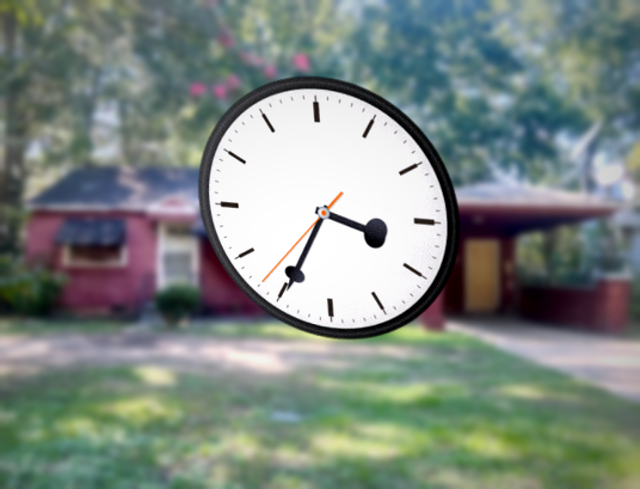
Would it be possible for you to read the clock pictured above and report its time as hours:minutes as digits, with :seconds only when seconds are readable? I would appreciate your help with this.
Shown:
3:34:37
